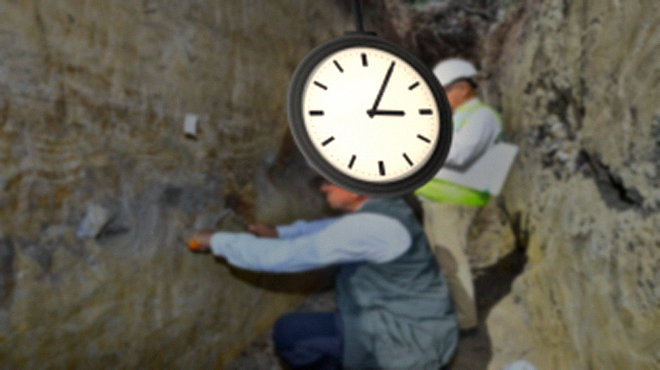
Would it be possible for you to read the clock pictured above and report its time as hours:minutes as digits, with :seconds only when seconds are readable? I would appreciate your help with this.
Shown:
3:05
